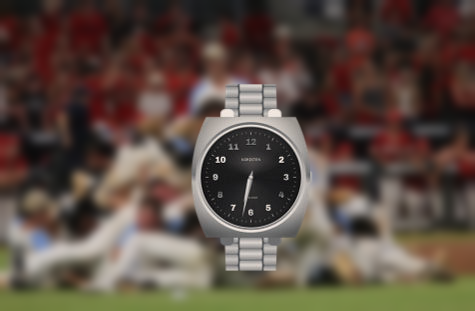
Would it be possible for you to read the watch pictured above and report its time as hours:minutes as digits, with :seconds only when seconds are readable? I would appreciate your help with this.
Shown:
6:32
